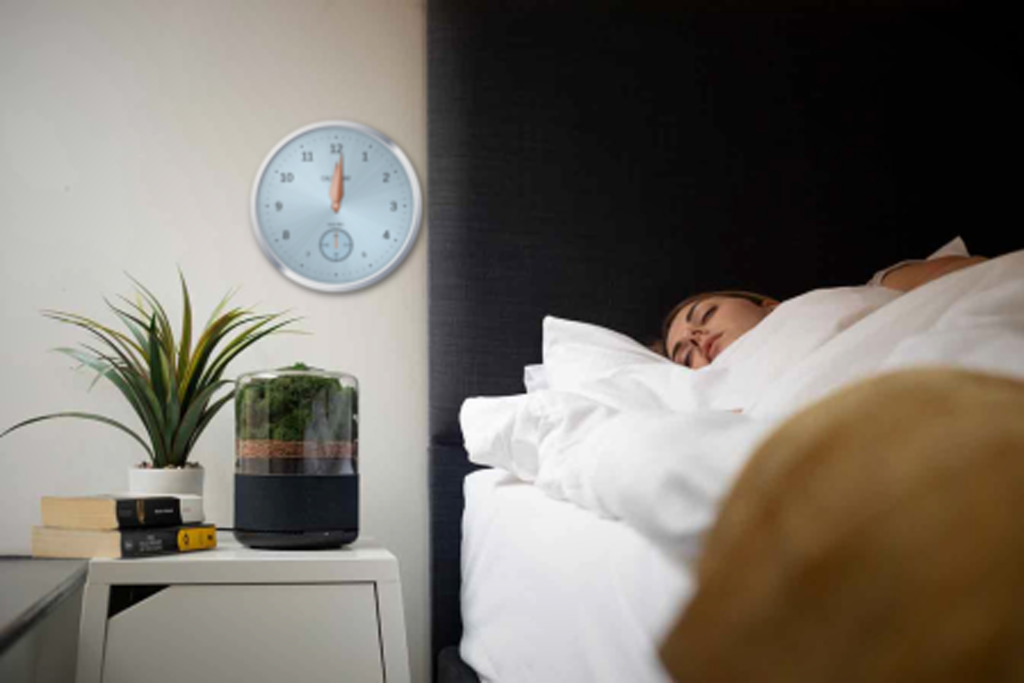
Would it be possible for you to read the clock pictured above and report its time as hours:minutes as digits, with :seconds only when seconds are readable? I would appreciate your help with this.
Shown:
12:01
